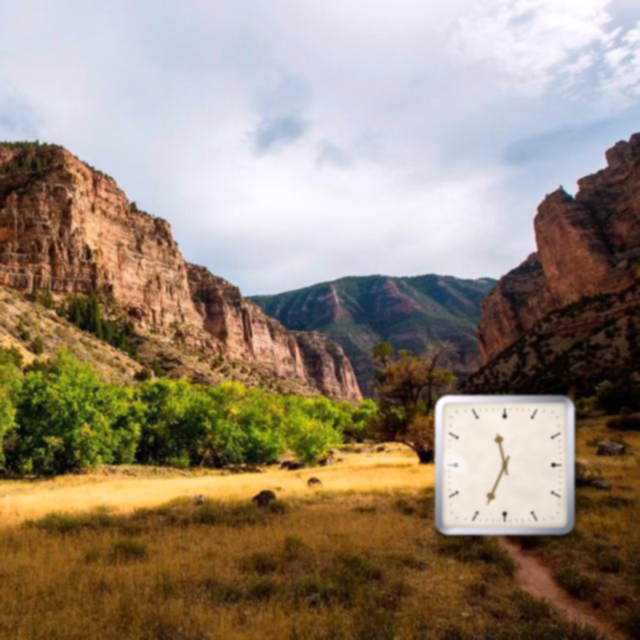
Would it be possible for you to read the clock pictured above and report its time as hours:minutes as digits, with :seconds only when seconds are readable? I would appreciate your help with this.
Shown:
11:34
